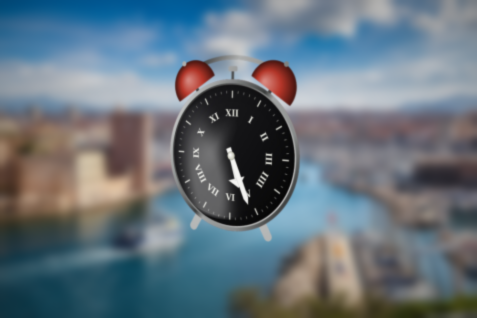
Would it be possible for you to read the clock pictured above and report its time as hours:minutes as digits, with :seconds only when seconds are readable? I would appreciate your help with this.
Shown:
5:26
